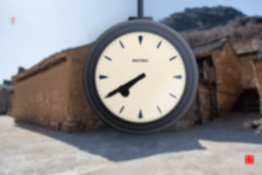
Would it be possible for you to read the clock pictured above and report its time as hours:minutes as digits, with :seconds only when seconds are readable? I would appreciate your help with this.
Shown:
7:40
